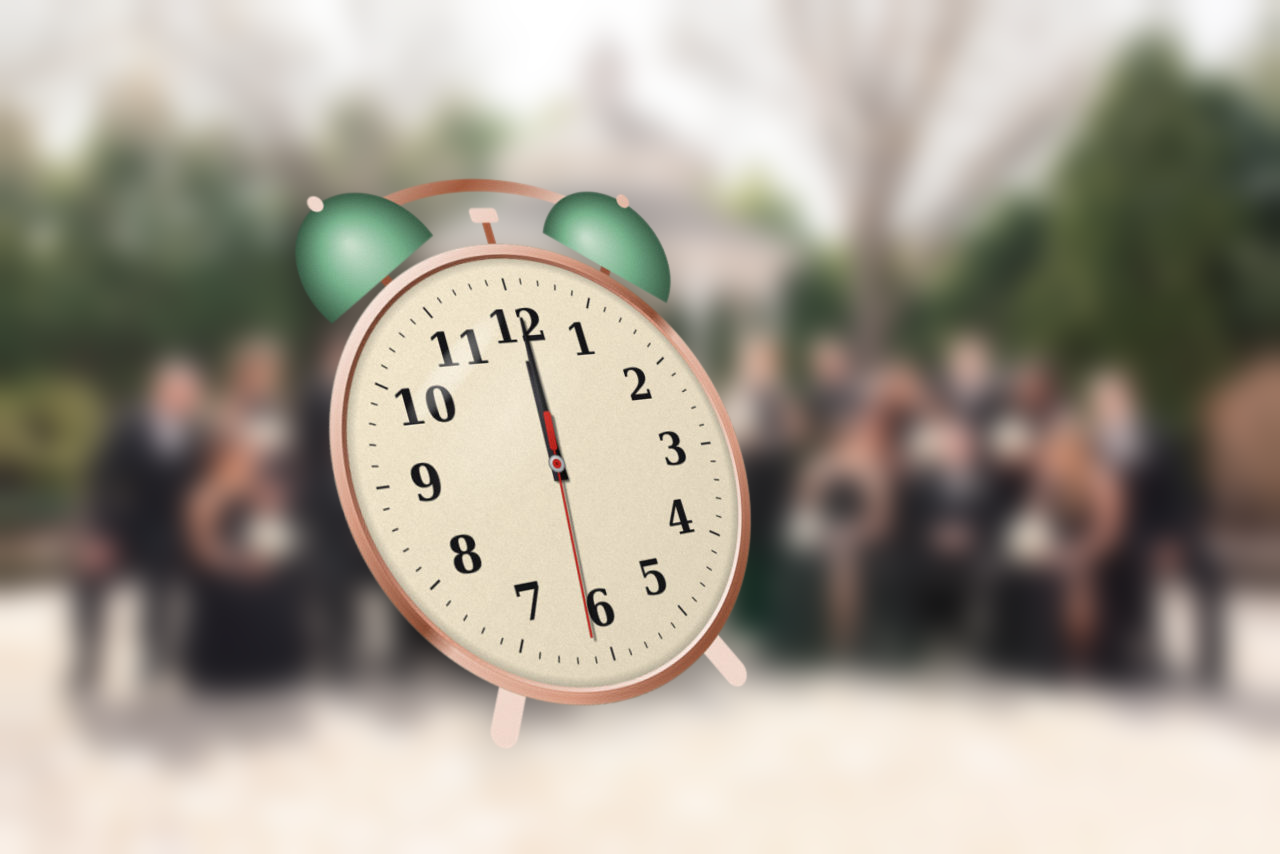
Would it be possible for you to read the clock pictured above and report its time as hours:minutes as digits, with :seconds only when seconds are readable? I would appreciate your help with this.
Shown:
12:00:31
